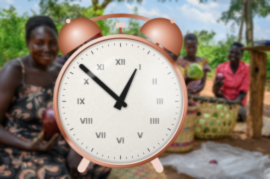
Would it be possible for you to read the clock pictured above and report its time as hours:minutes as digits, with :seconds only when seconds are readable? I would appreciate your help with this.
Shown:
12:52
